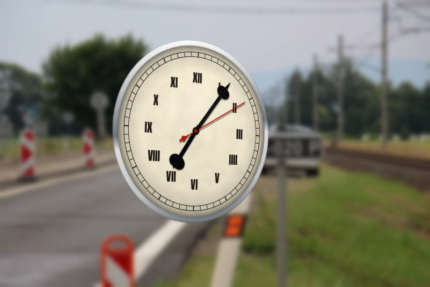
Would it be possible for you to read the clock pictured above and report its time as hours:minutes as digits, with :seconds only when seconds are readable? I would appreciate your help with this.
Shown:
7:06:10
